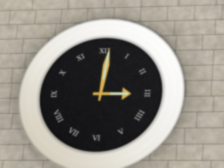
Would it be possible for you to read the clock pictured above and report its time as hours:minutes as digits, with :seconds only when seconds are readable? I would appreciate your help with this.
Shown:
3:01
